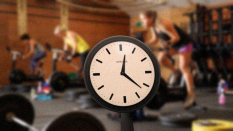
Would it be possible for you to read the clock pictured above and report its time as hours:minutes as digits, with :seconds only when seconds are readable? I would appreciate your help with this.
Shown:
12:22
